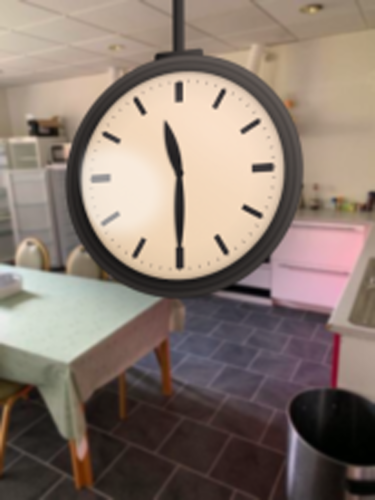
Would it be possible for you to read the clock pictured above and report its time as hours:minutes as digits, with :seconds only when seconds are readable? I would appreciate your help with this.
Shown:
11:30
